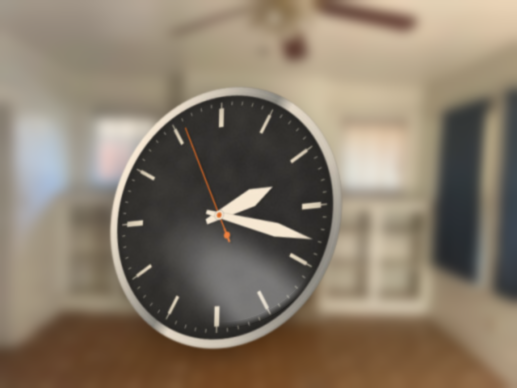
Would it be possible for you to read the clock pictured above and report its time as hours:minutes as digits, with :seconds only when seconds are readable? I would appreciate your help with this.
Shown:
2:17:56
